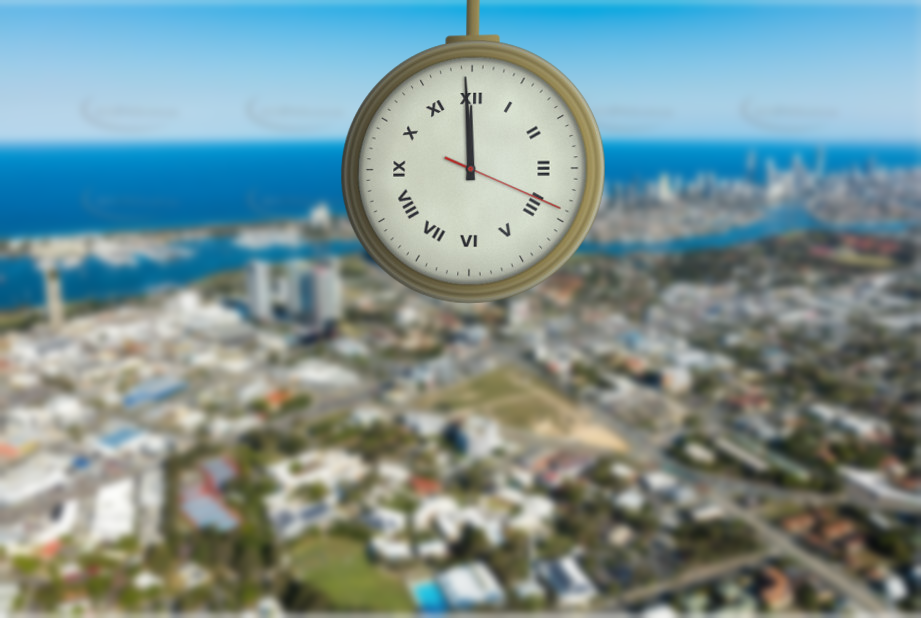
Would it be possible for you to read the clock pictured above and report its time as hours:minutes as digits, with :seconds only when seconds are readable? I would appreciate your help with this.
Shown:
11:59:19
